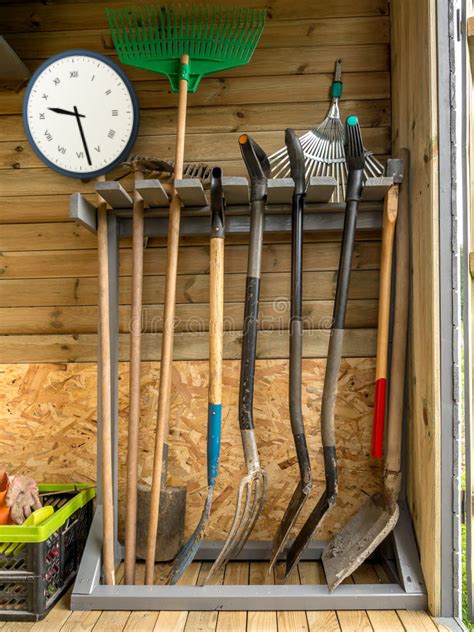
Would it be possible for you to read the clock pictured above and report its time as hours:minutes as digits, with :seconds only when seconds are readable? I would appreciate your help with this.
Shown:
9:28
